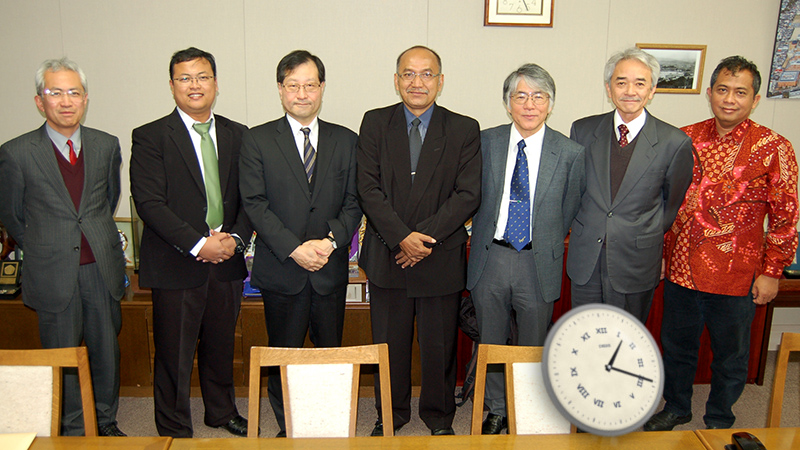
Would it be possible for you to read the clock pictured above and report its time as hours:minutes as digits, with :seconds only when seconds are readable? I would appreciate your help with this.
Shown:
1:19
